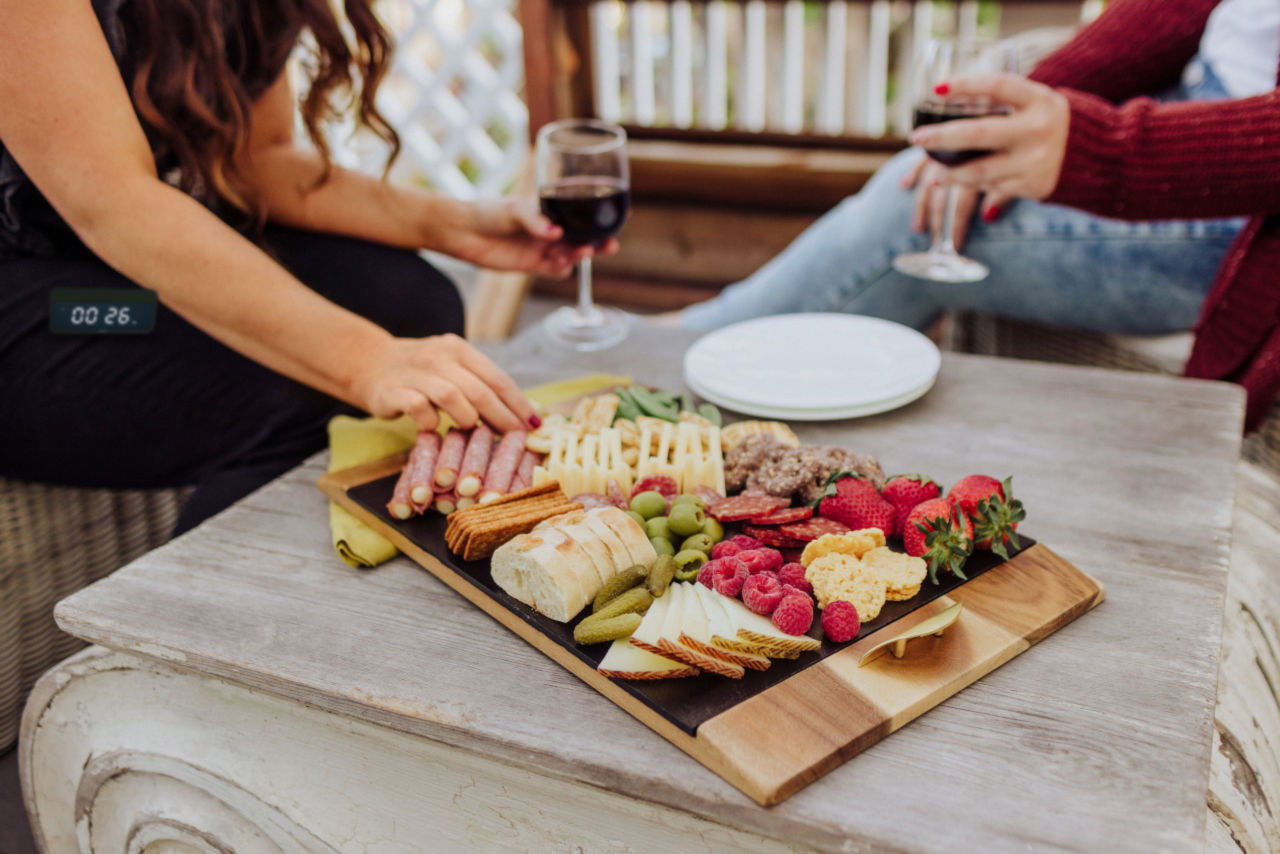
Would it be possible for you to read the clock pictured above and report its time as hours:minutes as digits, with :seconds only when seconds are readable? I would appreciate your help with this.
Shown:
0:26
